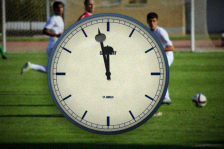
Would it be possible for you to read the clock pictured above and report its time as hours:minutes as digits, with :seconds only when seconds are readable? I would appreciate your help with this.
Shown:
11:58
